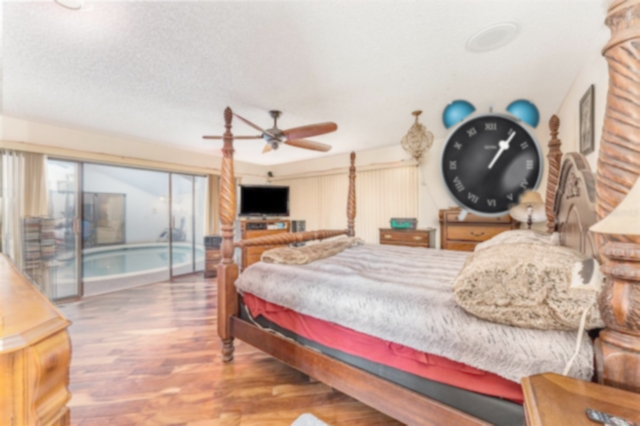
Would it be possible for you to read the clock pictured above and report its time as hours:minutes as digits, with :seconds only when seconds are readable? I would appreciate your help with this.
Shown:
1:06
